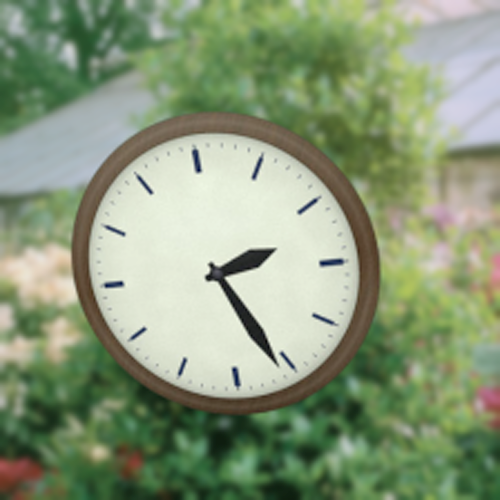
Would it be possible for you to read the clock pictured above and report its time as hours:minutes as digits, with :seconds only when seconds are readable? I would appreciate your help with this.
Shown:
2:26
